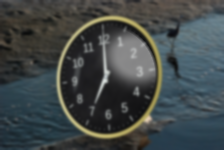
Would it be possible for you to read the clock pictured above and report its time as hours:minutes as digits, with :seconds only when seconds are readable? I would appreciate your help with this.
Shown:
7:00
